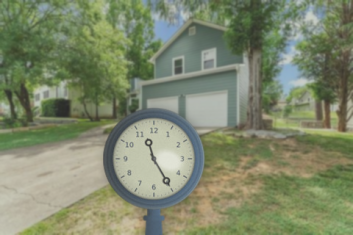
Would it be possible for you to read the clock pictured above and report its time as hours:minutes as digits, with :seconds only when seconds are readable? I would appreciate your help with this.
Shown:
11:25
